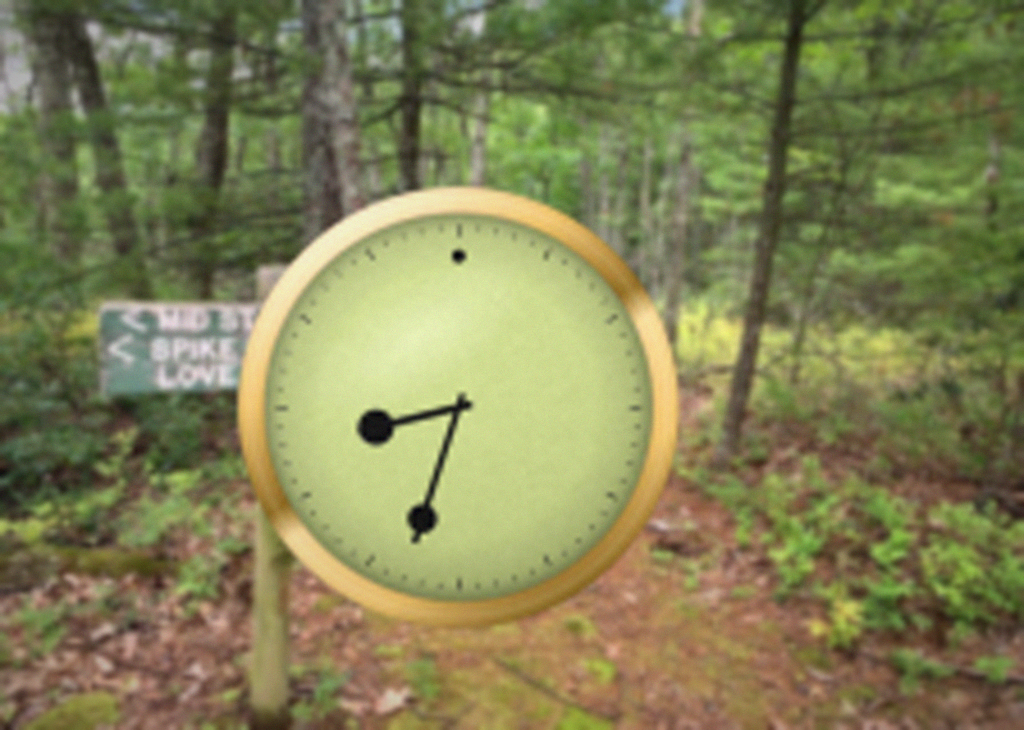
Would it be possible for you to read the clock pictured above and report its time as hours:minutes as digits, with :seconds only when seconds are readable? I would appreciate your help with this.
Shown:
8:33
